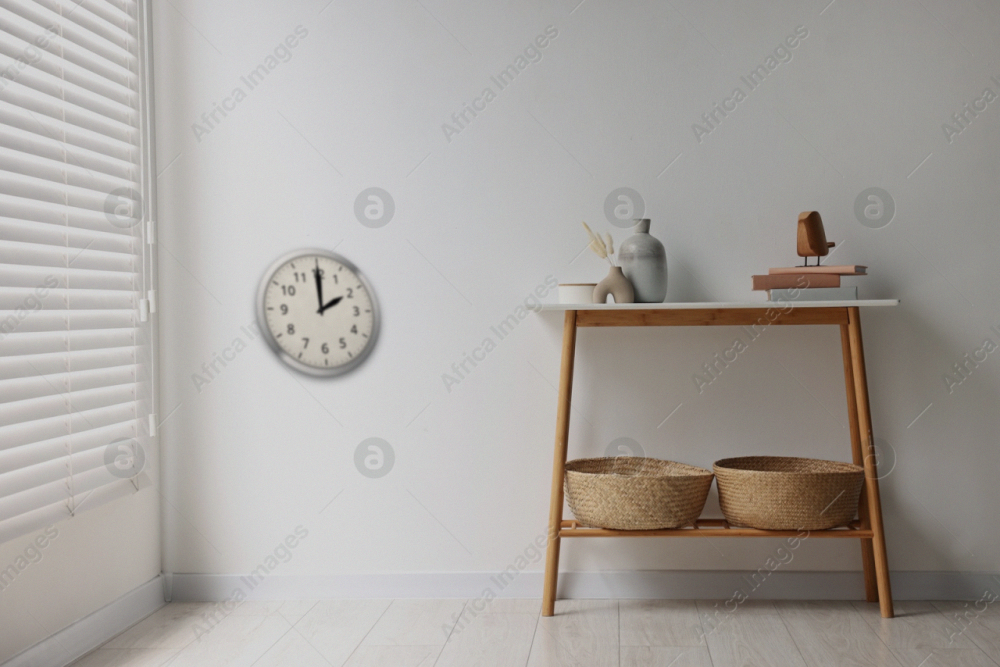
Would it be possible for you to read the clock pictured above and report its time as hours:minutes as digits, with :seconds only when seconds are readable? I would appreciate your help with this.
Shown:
2:00
